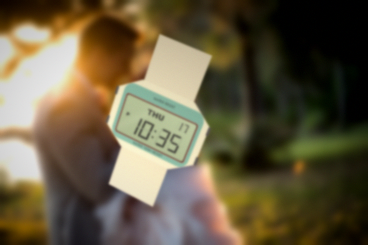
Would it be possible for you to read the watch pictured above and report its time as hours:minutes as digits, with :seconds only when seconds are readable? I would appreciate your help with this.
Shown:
10:35
